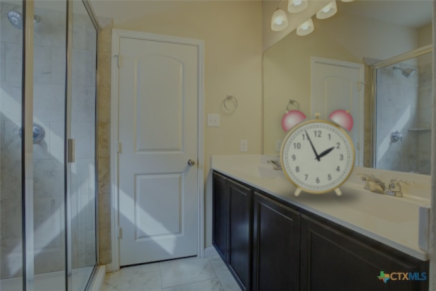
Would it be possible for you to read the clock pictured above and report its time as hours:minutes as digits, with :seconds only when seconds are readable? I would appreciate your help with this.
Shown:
1:56
